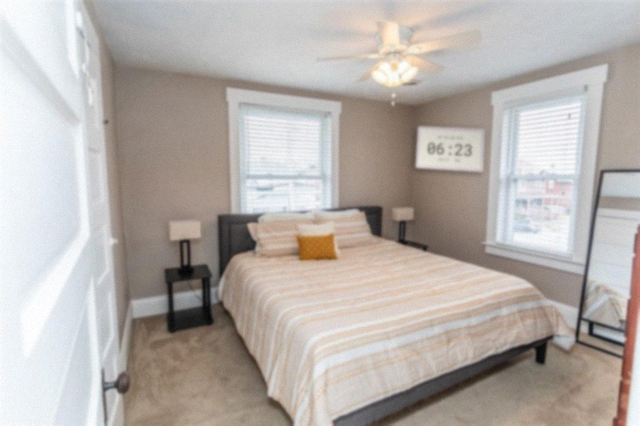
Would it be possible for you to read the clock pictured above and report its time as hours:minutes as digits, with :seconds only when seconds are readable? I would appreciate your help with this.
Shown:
6:23
